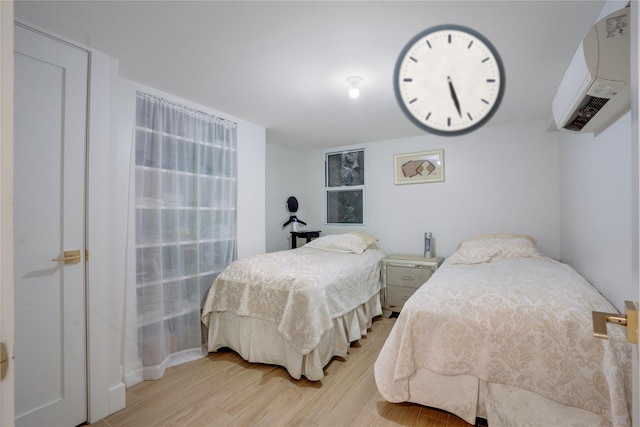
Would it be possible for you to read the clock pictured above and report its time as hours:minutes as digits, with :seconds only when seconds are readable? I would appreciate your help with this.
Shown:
5:27
